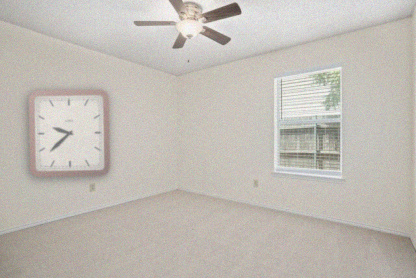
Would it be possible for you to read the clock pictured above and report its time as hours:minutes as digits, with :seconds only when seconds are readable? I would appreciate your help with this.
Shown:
9:38
